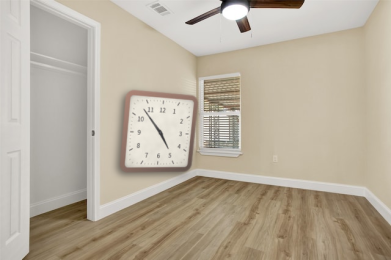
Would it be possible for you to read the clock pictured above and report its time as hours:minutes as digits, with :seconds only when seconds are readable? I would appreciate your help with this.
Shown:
4:53
